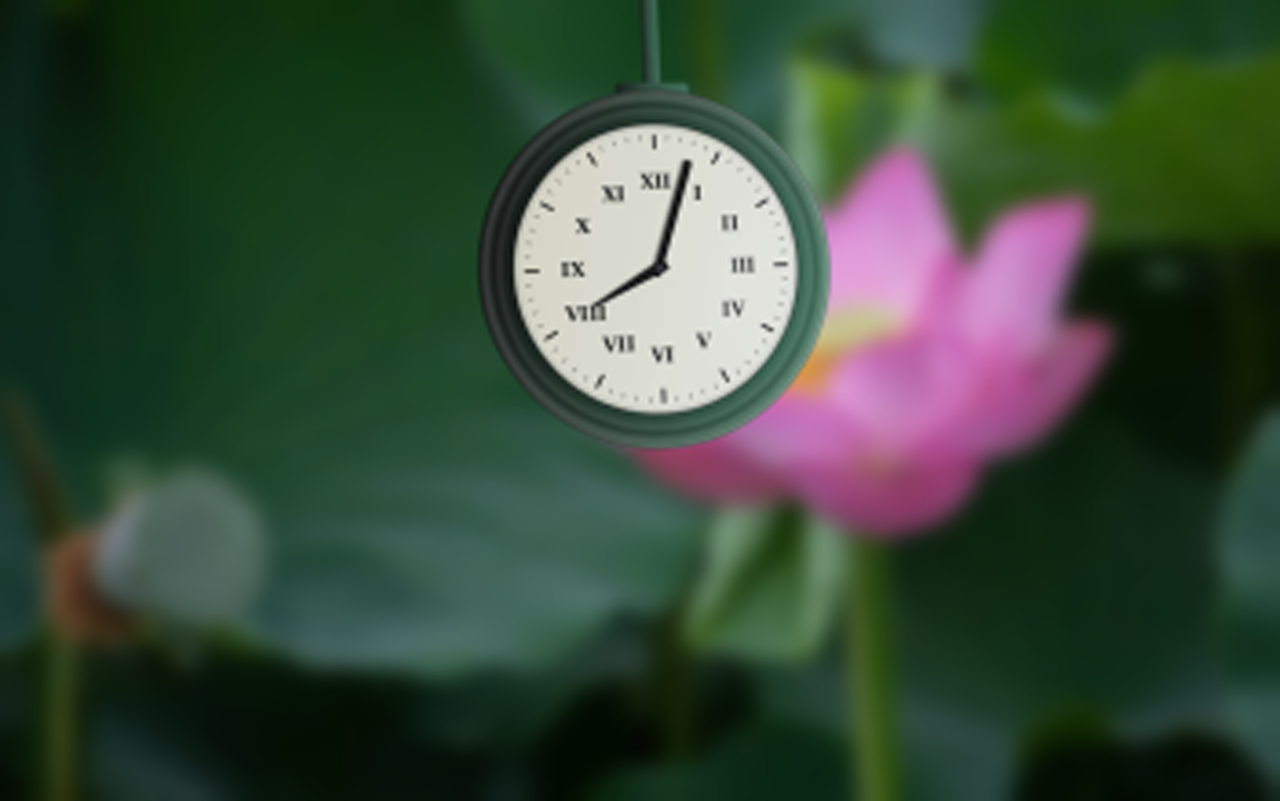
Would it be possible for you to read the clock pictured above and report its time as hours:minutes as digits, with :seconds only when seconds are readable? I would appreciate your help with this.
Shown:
8:03
